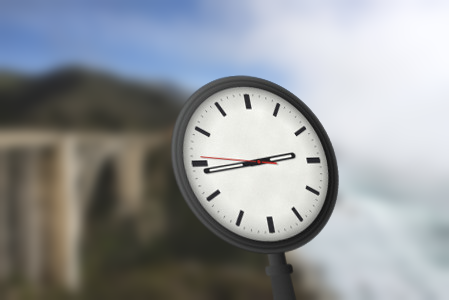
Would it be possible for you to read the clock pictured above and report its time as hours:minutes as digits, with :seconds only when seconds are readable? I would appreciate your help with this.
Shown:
2:43:46
